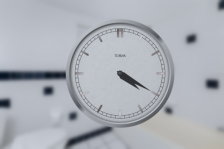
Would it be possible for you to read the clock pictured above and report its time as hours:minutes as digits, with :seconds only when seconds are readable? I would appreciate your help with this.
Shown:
4:20
